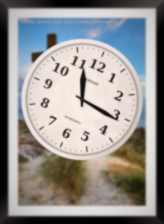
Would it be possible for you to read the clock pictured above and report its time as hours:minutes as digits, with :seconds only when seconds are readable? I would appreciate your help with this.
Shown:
11:16
